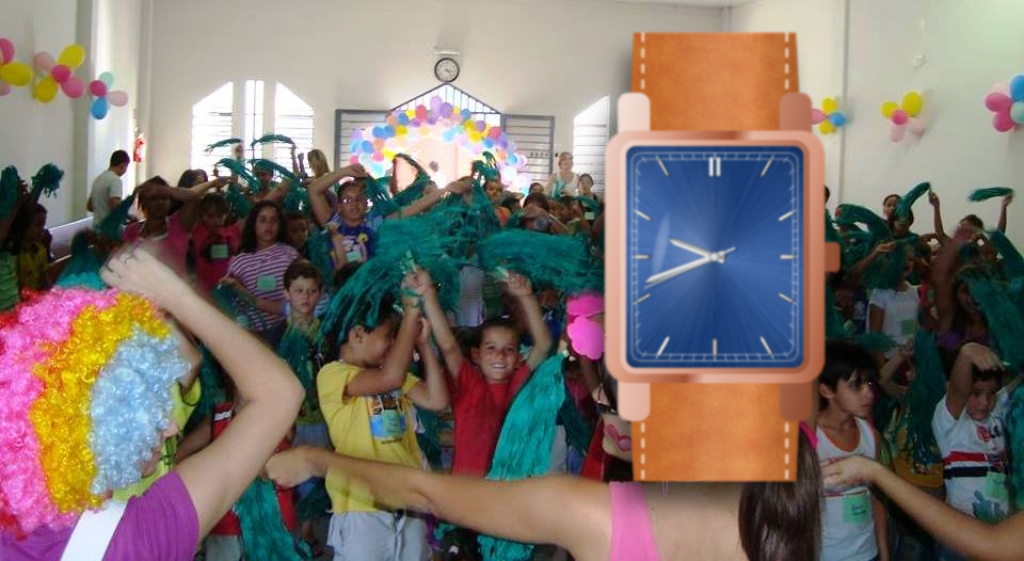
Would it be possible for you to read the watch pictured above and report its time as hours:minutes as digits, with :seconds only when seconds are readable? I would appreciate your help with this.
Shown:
9:41:41
